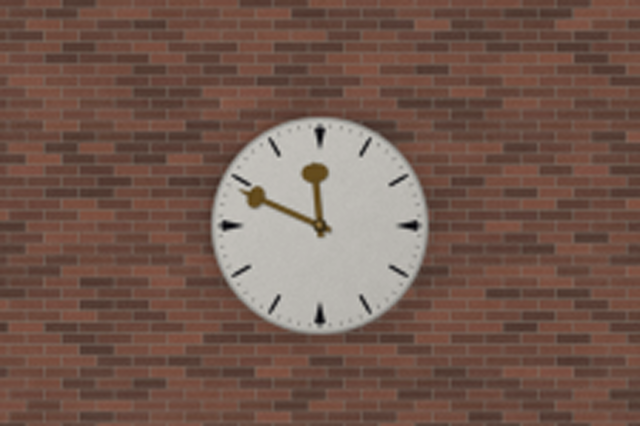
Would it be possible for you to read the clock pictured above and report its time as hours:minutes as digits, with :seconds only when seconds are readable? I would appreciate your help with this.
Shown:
11:49
